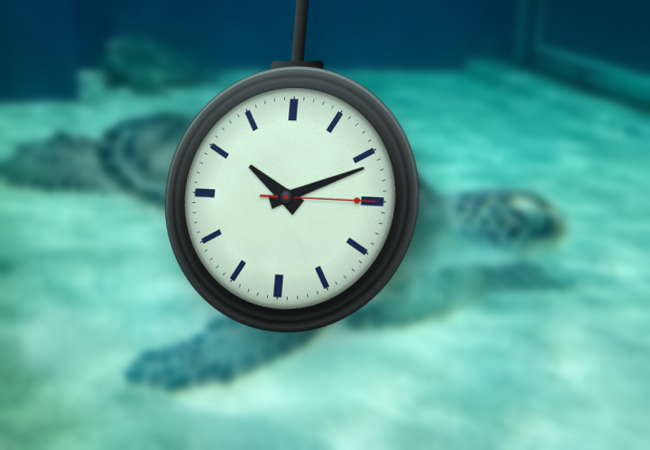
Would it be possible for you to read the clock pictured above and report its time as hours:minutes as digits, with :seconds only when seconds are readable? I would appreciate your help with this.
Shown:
10:11:15
